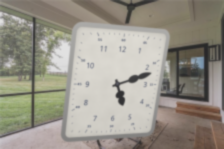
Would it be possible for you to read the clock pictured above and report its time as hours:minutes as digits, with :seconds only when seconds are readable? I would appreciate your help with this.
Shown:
5:12
